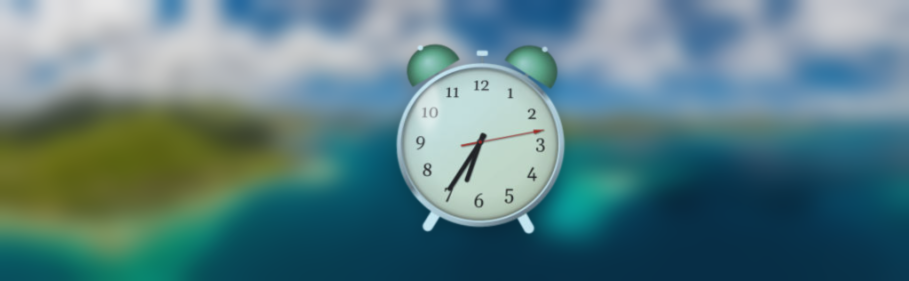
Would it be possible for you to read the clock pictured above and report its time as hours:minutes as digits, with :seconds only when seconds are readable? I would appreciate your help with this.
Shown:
6:35:13
